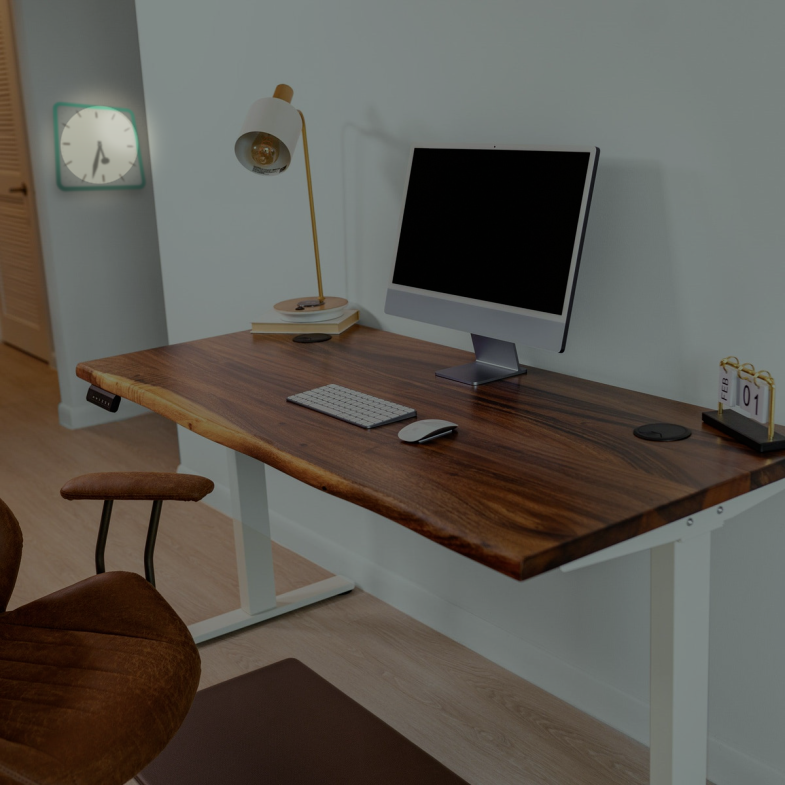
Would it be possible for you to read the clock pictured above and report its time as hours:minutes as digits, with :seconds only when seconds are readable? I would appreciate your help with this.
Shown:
5:33
